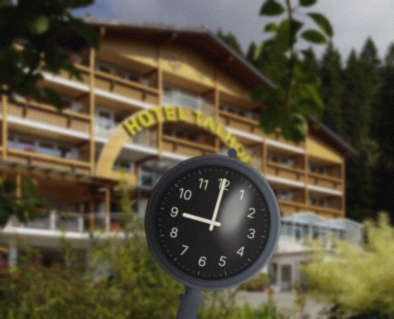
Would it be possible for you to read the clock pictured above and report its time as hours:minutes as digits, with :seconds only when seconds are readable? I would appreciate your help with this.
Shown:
9:00
